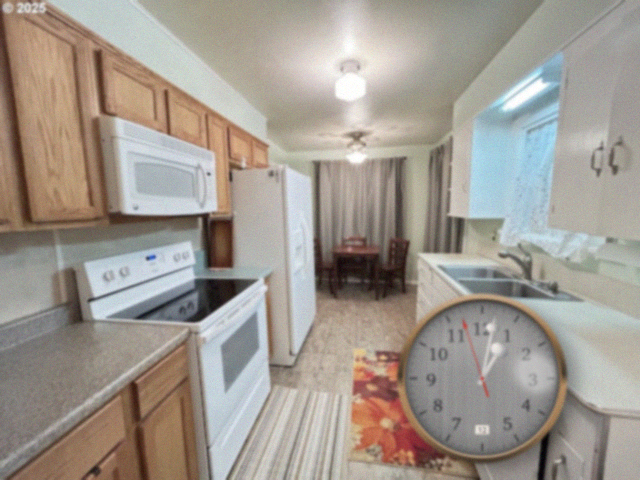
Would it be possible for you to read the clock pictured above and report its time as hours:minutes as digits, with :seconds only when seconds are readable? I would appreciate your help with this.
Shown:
1:01:57
